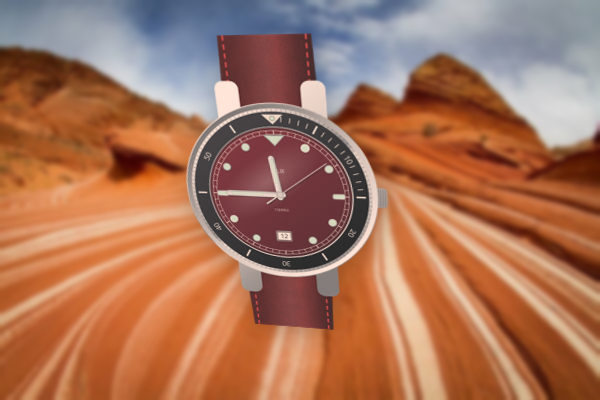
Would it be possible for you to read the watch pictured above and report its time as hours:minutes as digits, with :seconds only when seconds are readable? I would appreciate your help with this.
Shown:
11:45:09
